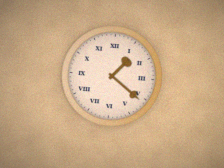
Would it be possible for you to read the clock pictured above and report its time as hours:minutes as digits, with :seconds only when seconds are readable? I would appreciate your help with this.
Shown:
1:21
